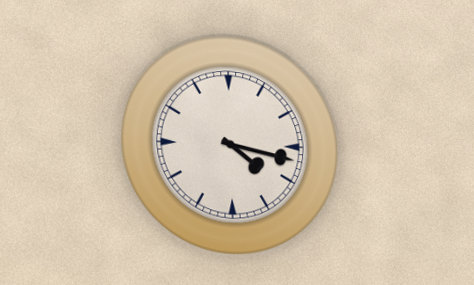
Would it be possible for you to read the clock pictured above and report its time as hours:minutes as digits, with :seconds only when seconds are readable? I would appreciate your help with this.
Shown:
4:17
